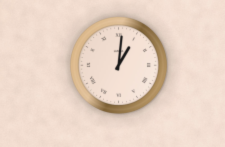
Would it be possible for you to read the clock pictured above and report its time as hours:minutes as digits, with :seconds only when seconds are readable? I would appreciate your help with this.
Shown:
1:01
